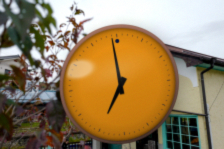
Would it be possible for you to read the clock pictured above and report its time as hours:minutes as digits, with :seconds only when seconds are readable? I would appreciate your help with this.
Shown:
6:59
